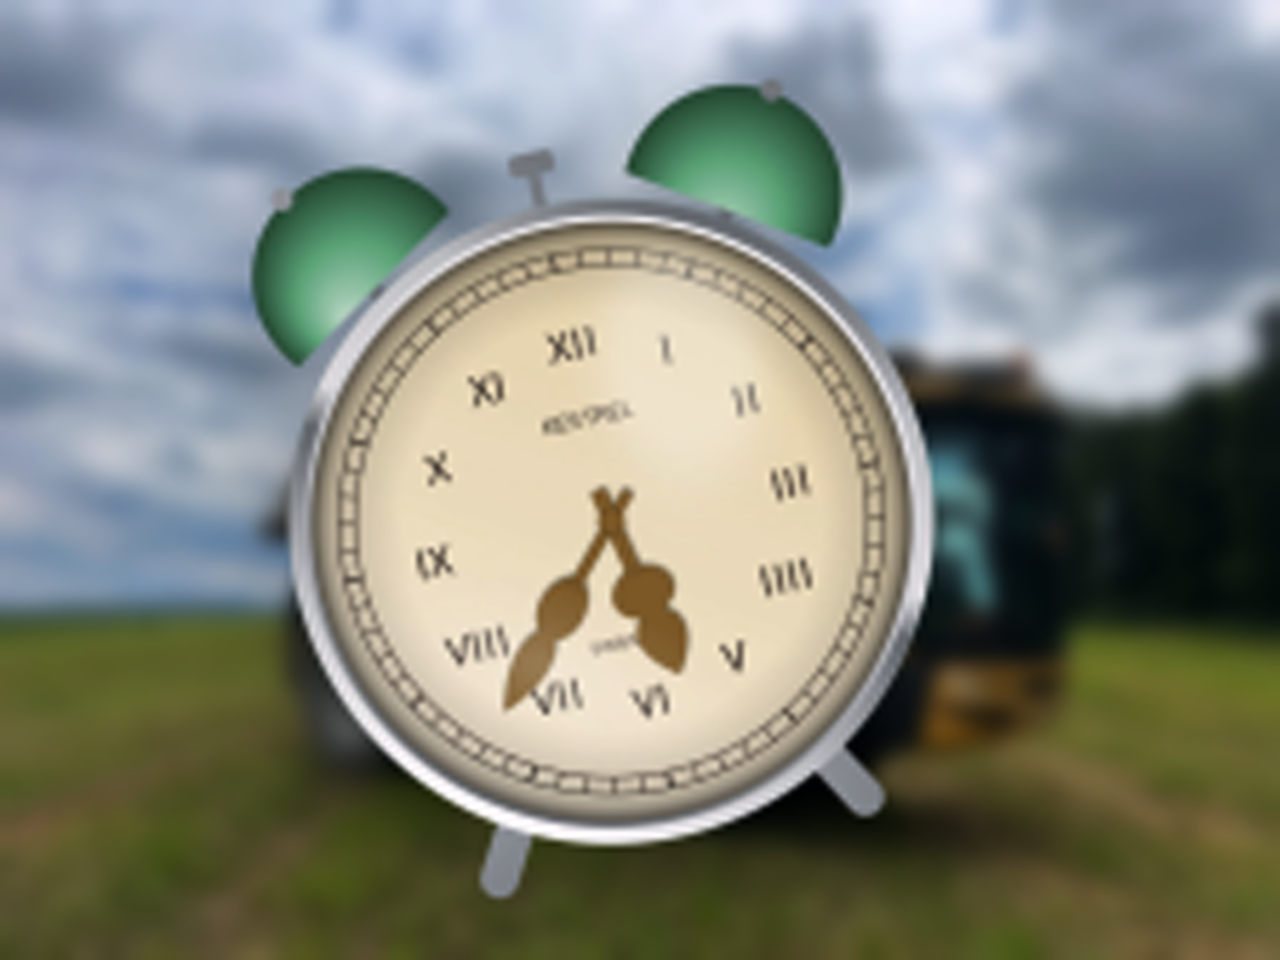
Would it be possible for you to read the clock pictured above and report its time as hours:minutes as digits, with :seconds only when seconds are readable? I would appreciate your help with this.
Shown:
5:37
